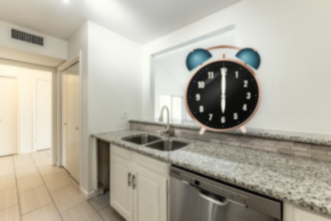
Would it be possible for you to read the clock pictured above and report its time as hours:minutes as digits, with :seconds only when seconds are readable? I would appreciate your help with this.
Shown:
6:00
